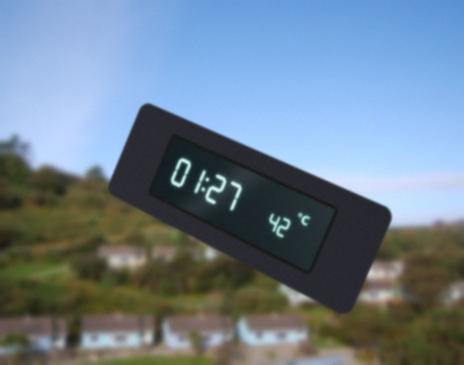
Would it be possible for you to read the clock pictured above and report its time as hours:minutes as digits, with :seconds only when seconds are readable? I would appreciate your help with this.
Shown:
1:27
